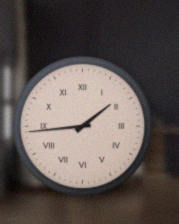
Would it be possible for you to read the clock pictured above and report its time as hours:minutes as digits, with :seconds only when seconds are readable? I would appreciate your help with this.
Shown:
1:44
